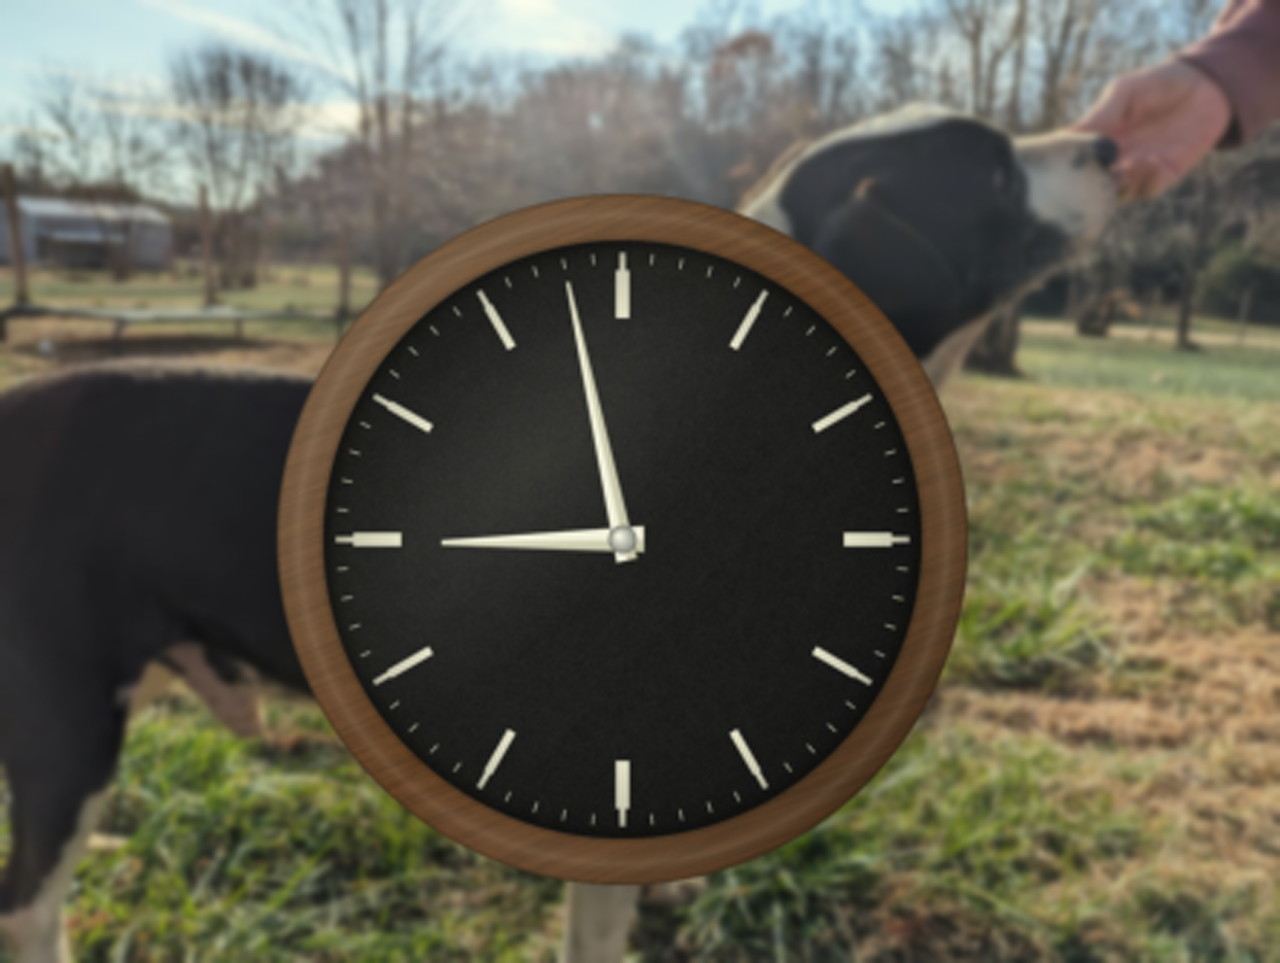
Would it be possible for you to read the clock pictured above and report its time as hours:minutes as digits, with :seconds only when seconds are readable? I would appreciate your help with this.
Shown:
8:58
